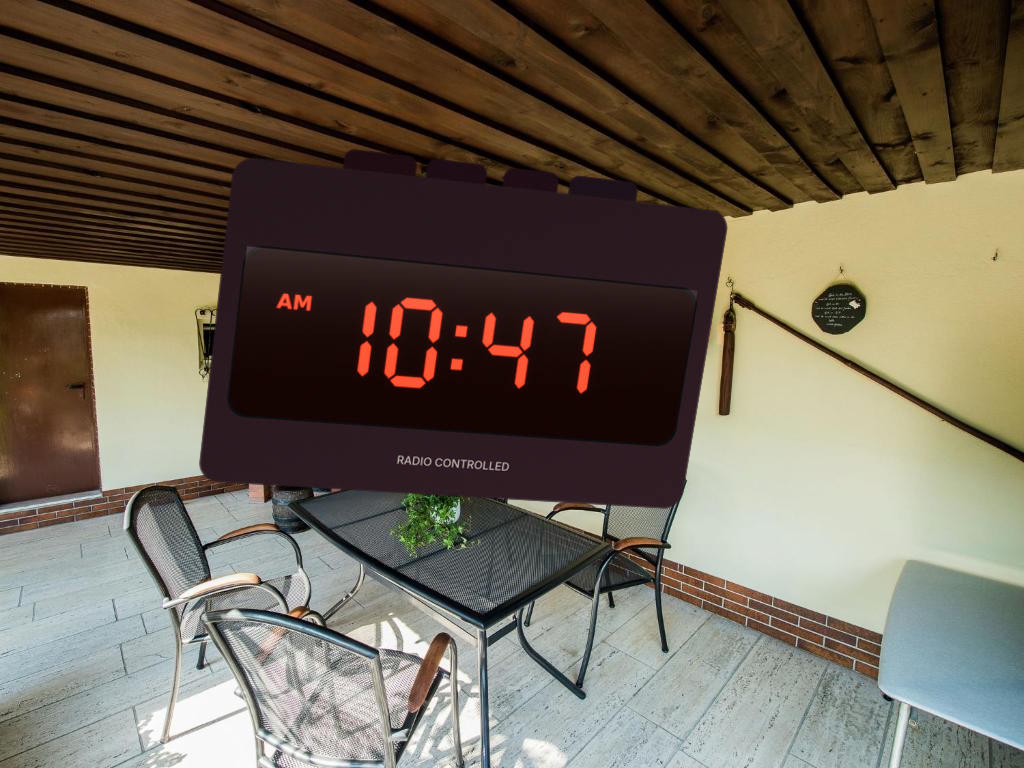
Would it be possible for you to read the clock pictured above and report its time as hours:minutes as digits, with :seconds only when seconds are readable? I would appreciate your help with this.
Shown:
10:47
